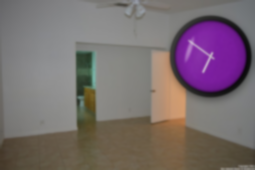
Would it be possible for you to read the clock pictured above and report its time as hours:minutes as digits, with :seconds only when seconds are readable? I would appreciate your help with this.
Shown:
6:51
